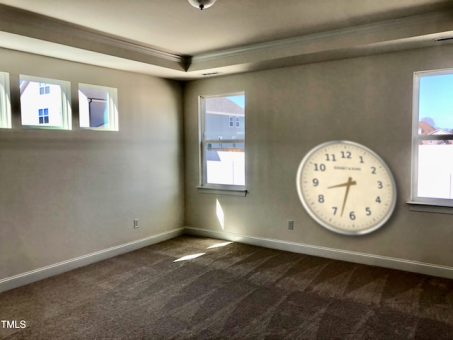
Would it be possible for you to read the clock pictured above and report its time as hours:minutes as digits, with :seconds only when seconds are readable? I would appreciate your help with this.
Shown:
8:33
